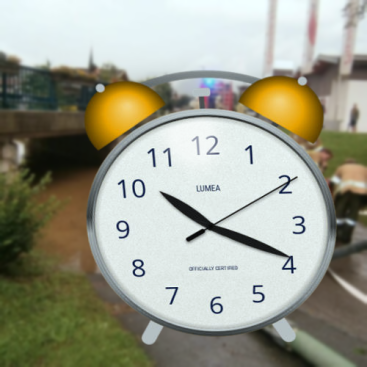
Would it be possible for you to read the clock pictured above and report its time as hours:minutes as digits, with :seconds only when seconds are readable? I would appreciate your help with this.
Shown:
10:19:10
